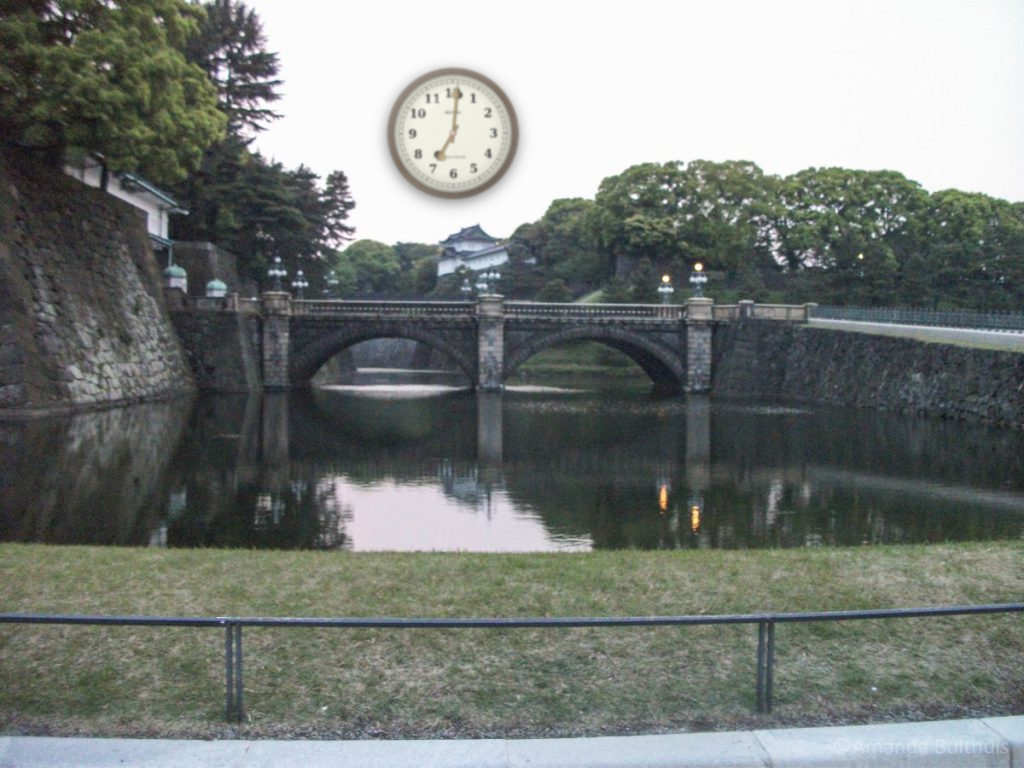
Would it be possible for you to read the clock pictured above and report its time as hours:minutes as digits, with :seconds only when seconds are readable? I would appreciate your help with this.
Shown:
7:01
